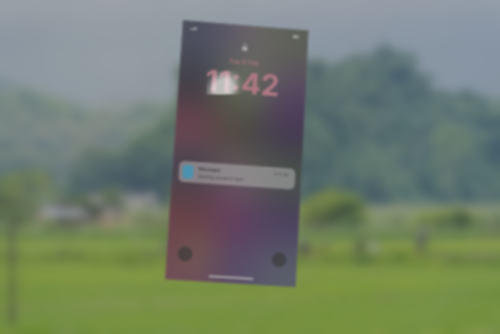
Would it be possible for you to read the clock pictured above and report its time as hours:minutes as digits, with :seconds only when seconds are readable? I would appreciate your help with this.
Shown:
11:42
